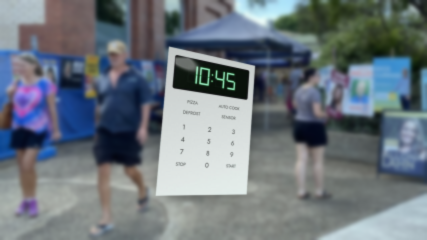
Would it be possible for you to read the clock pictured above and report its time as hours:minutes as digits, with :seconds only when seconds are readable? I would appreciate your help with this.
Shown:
10:45
